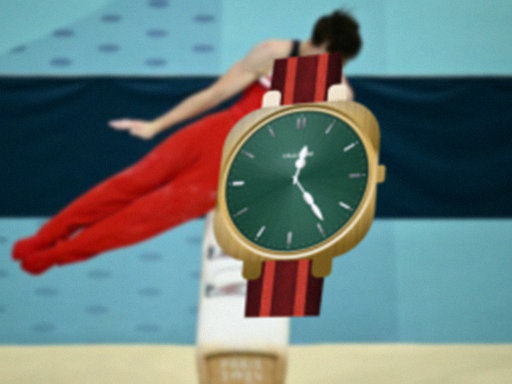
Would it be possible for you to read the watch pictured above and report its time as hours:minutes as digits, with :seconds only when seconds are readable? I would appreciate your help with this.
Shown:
12:24
